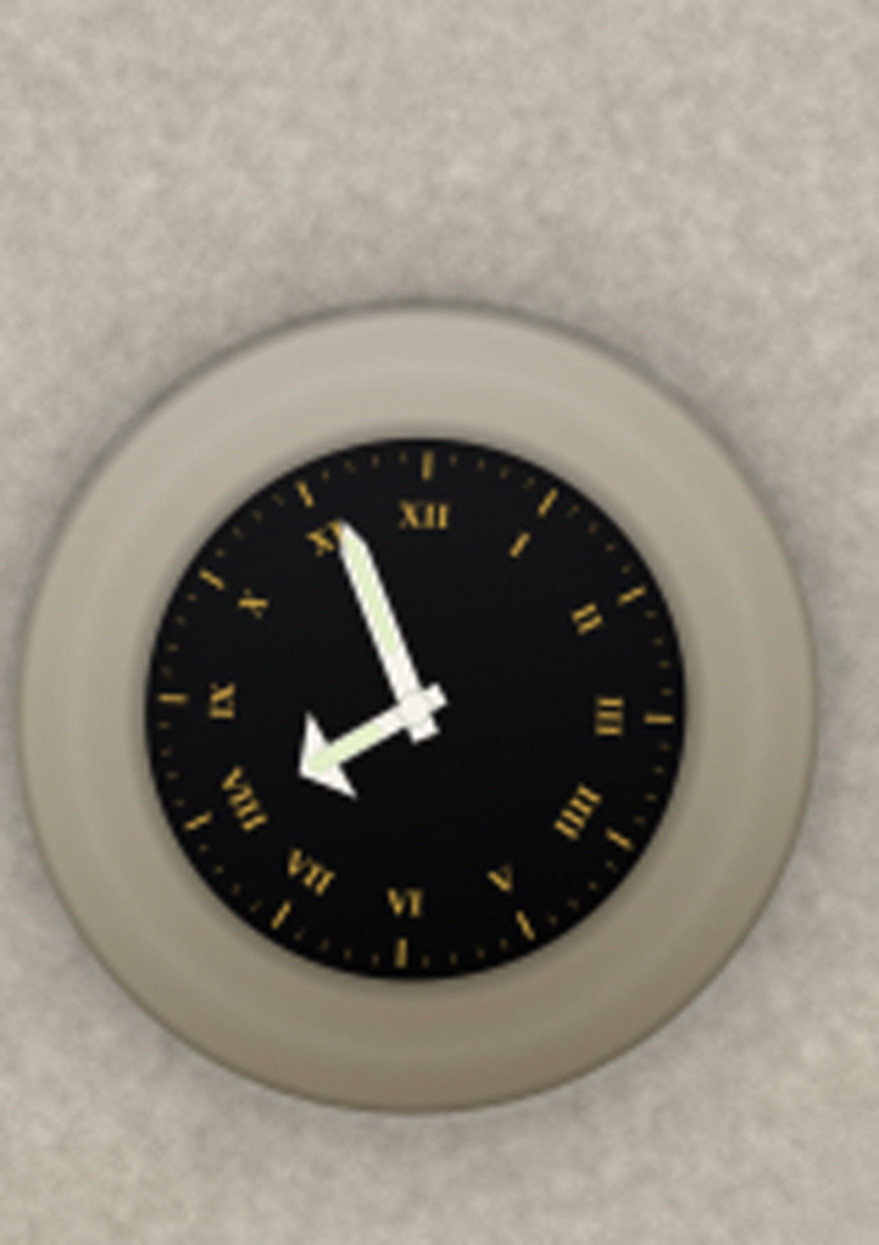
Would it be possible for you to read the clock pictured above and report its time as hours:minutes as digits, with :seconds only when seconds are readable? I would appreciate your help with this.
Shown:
7:56
